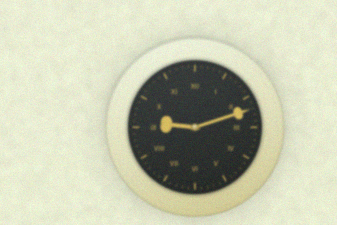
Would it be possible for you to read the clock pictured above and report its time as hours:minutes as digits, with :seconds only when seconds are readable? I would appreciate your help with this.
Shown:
9:12
